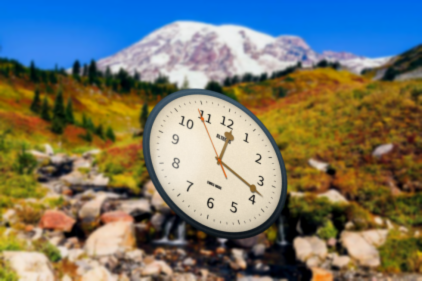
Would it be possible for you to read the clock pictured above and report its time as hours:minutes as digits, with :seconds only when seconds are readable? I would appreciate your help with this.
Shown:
12:17:54
